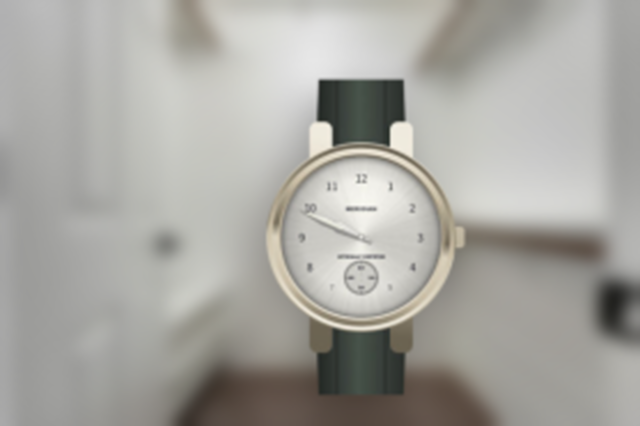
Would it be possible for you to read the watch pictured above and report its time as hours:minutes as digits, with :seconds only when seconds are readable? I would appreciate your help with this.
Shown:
9:49
